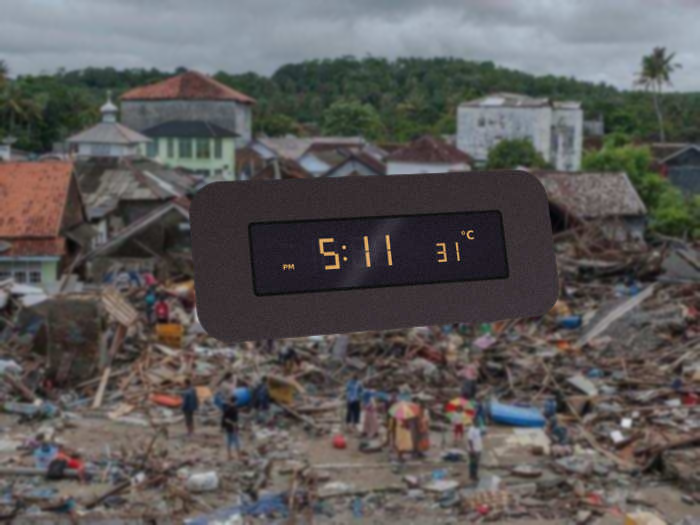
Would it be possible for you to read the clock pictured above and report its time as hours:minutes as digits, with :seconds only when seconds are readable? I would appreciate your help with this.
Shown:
5:11
